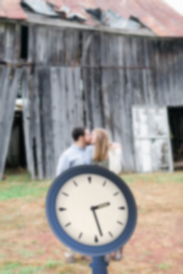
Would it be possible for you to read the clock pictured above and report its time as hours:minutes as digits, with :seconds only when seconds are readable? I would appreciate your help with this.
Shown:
2:28
